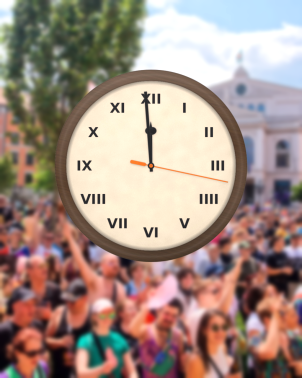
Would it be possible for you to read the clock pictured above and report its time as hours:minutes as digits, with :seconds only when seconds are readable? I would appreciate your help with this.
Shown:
11:59:17
